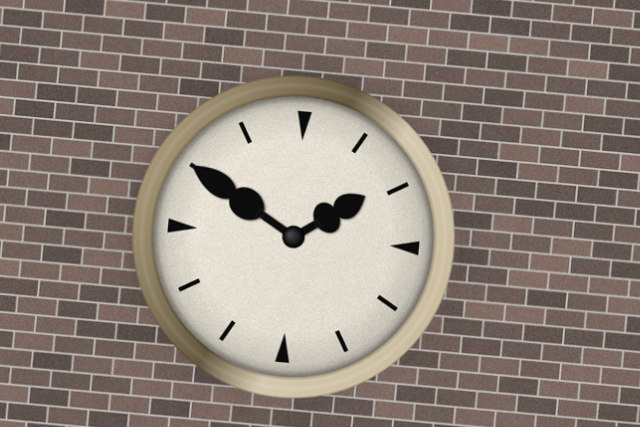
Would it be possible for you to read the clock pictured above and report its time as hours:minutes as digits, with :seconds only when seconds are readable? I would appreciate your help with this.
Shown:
1:50
